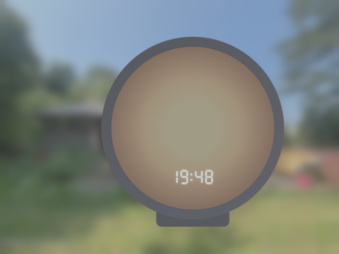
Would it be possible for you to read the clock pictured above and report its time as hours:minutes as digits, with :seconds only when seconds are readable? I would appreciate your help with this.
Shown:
19:48
